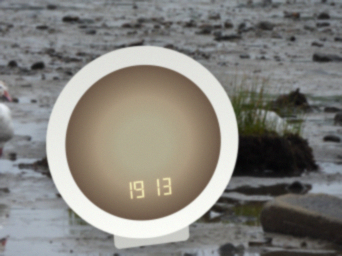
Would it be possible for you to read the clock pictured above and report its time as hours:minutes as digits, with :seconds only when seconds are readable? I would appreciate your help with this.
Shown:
19:13
